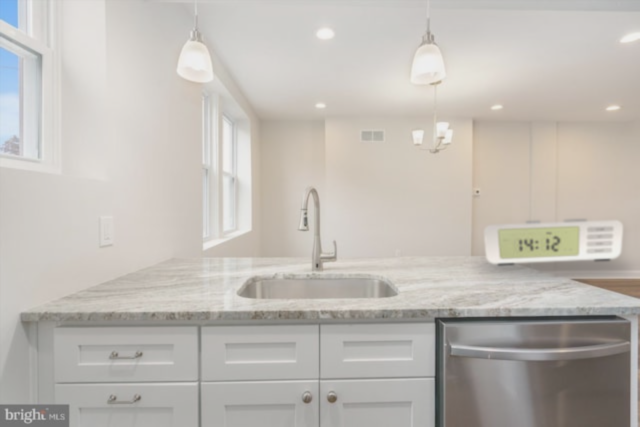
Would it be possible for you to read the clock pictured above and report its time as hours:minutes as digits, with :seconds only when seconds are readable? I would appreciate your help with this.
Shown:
14:12
